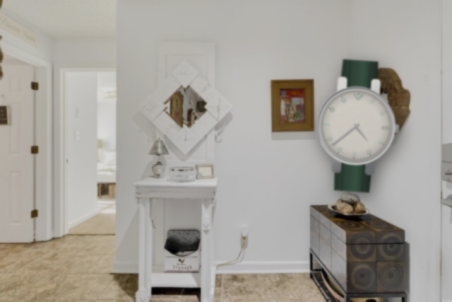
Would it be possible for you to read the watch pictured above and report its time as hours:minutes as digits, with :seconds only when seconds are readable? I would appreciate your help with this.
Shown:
4:38
